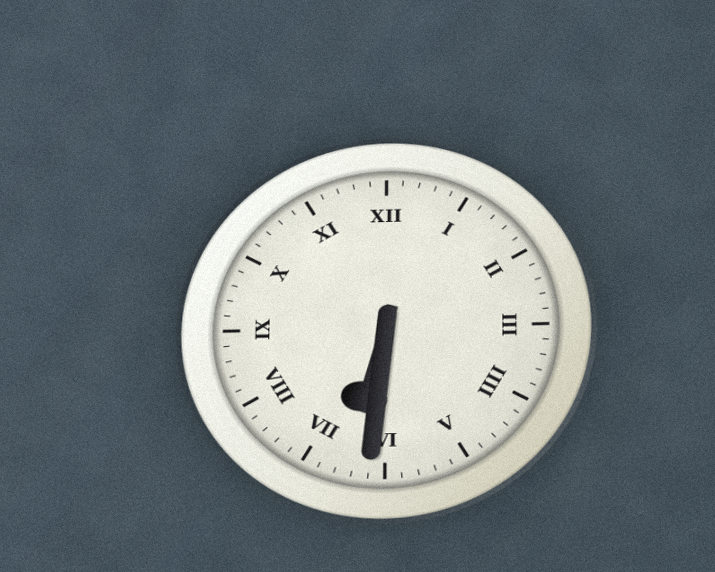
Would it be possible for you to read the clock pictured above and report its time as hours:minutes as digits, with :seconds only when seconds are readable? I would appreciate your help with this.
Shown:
6:31
